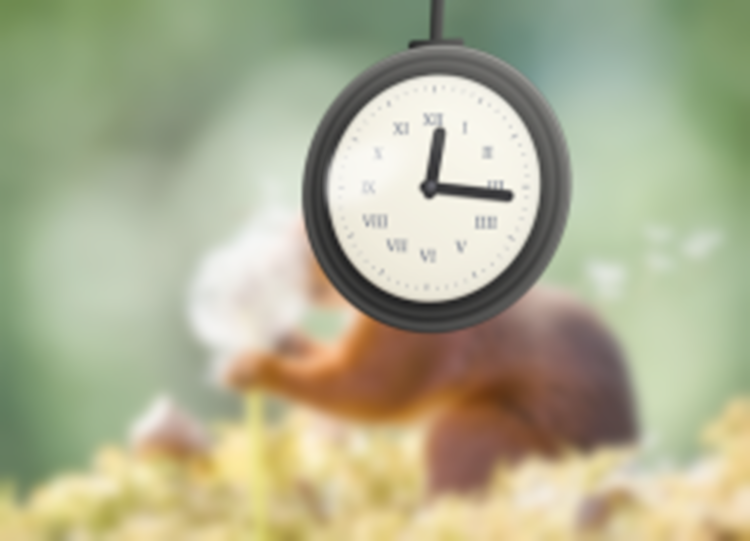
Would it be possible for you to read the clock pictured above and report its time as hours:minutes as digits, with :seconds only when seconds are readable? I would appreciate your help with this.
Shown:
12:16
